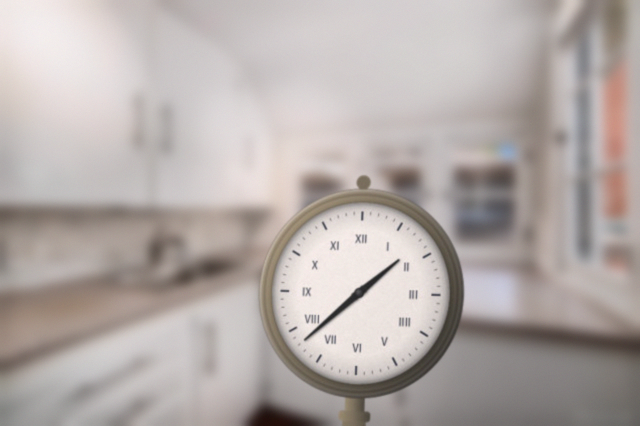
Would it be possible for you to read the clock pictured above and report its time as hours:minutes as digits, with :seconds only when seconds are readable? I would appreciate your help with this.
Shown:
1:38
